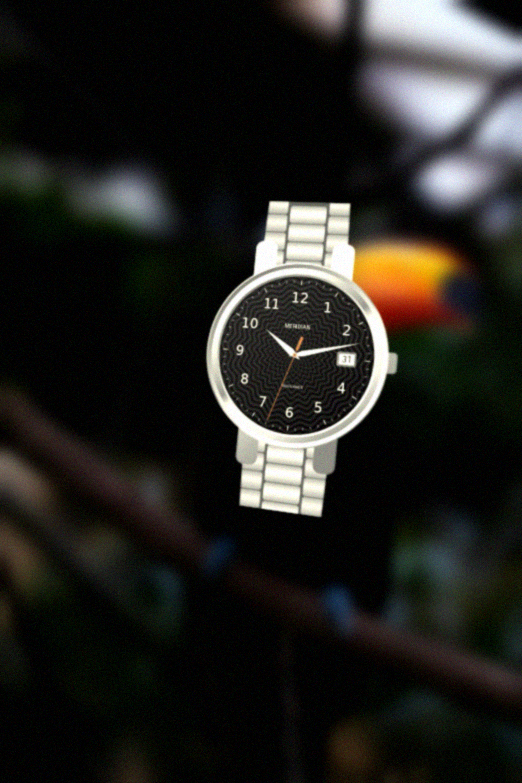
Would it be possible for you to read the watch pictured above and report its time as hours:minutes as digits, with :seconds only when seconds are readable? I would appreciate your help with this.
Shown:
10:12:33
